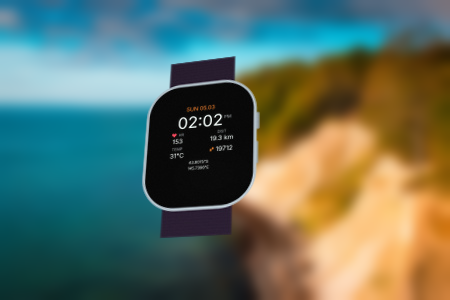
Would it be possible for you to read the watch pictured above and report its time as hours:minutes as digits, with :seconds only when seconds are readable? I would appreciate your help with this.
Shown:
2:02
